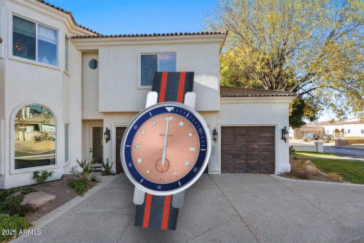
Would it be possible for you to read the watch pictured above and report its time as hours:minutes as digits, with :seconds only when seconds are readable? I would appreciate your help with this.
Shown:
6:00
